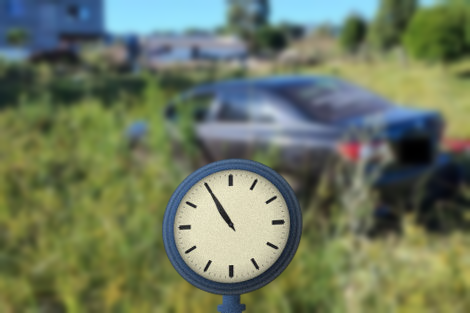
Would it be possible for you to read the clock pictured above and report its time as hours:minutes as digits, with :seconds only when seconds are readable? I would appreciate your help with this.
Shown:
10:55
